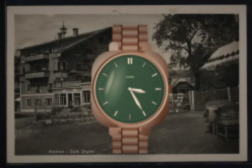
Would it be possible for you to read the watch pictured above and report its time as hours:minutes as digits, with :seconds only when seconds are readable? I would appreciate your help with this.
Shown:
3:25
